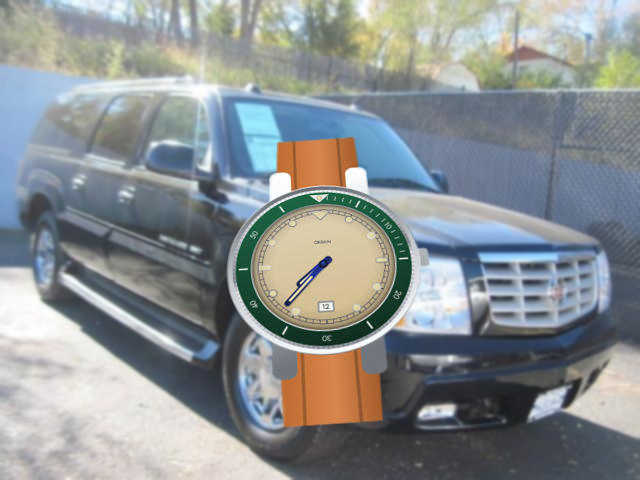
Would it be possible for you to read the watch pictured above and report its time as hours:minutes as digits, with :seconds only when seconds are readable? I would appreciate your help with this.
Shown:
7:37
